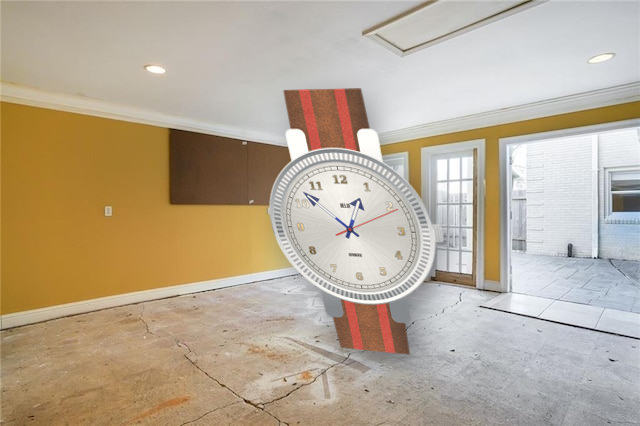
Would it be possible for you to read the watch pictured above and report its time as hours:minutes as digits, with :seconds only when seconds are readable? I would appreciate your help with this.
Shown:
12:52:11
